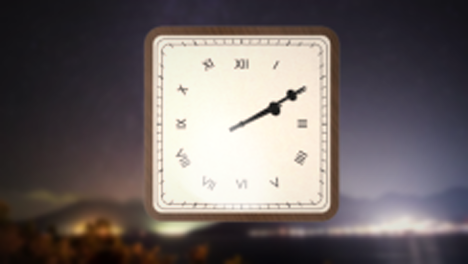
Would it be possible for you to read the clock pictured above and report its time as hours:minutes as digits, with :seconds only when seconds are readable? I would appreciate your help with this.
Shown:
2:10
